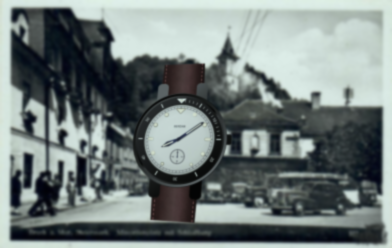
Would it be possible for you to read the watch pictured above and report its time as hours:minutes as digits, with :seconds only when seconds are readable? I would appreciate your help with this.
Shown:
8:09
